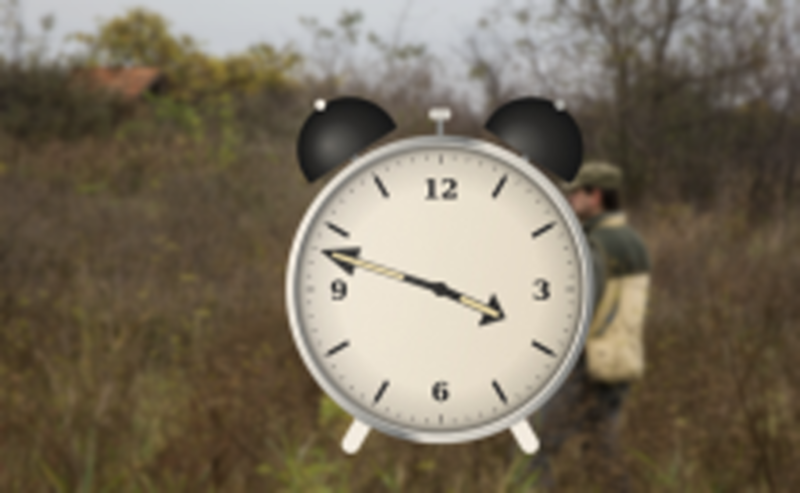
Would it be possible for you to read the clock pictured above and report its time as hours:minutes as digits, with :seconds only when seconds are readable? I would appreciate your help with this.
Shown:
3:48
